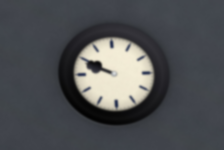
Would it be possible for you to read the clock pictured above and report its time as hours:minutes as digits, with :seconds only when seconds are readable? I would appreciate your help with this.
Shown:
9:49
